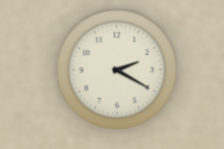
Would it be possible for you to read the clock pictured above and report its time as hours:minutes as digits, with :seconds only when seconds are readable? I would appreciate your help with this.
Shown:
2:20
